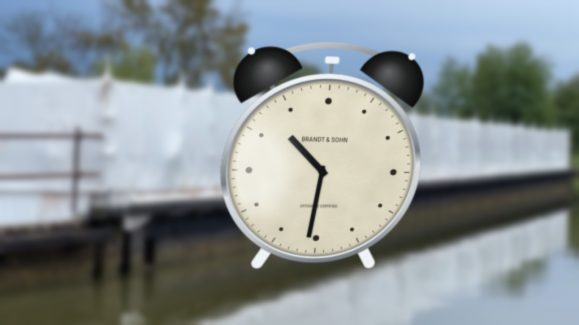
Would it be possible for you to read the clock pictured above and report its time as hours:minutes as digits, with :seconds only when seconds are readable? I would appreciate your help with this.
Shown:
10:31
